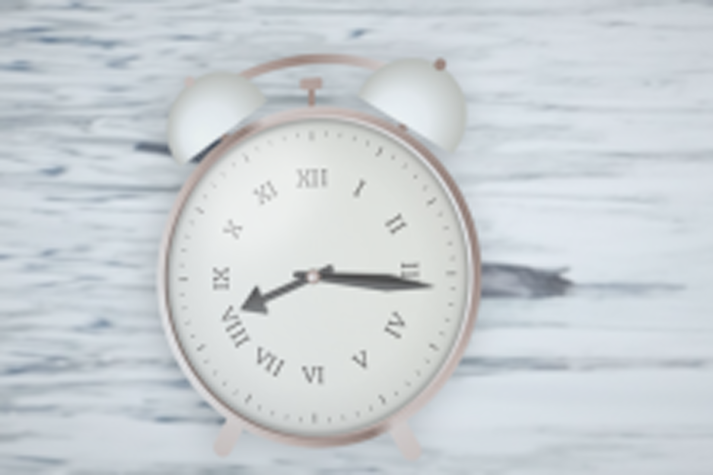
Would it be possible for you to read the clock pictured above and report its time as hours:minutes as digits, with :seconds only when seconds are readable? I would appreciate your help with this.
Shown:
8:16
